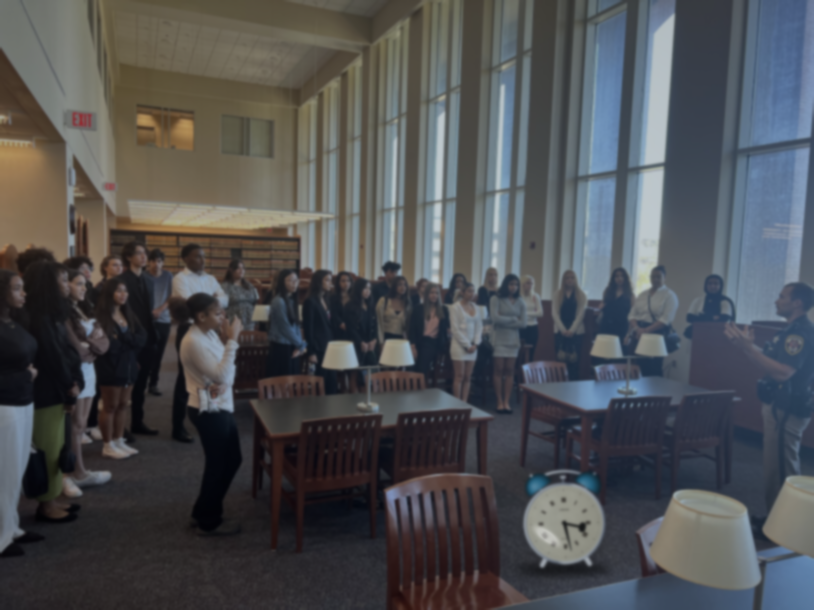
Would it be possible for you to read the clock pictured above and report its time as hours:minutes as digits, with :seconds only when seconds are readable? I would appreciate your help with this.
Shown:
3:28
